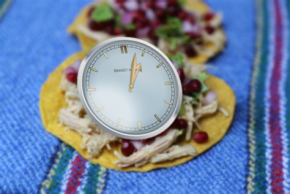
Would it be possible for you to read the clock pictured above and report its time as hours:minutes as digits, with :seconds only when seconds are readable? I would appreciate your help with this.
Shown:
1:03
